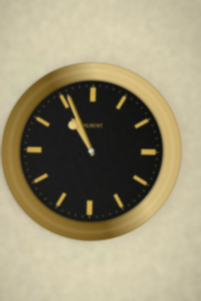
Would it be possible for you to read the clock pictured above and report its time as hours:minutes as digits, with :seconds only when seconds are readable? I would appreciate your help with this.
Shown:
10:56
